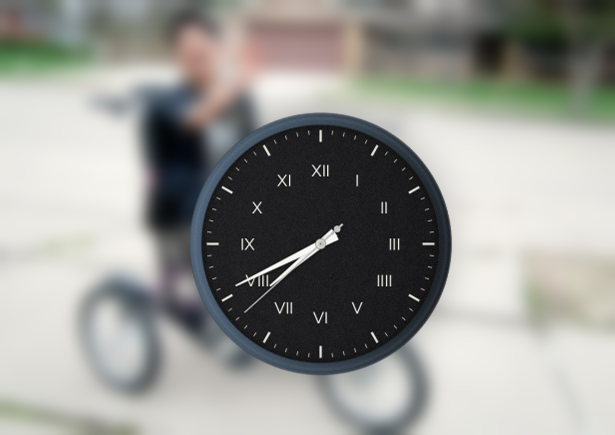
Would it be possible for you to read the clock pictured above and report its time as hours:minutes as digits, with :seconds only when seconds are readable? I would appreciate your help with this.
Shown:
7:40:38
